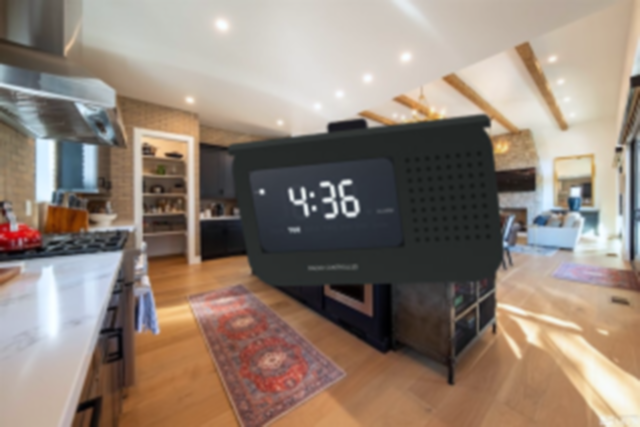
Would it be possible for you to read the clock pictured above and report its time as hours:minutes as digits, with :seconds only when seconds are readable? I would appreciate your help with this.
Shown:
4:36
